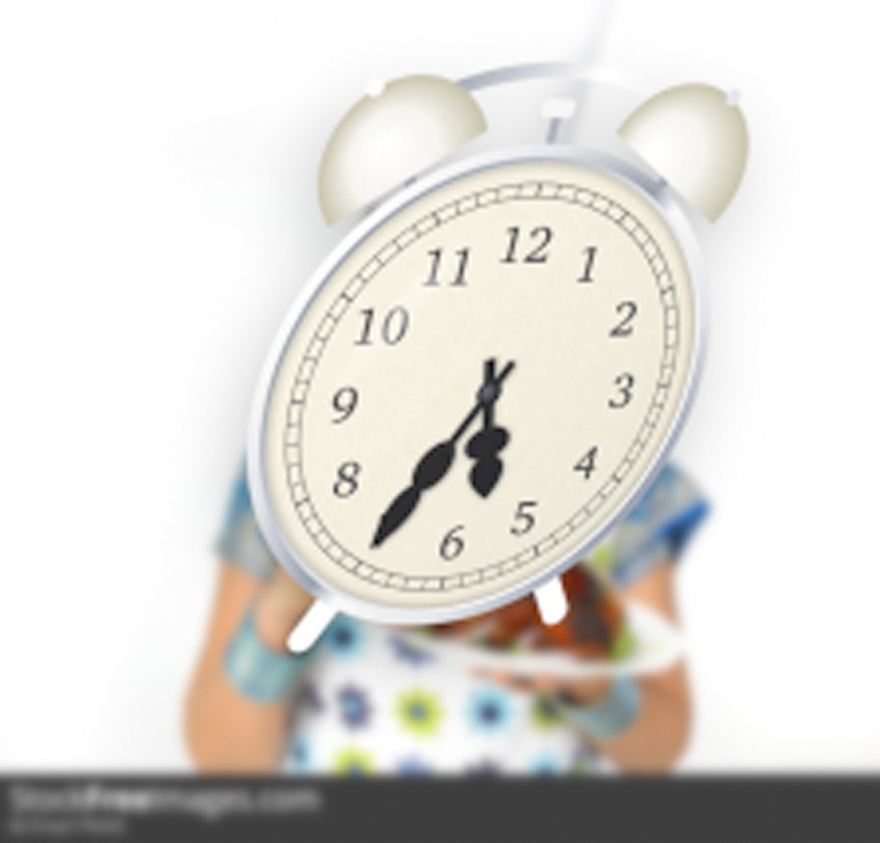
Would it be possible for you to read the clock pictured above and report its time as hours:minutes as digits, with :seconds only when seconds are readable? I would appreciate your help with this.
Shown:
5:35
